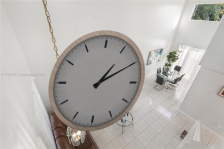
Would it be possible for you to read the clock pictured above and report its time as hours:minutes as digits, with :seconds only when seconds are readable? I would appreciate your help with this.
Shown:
1:10
